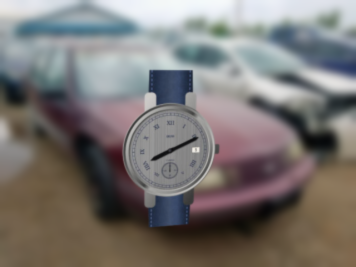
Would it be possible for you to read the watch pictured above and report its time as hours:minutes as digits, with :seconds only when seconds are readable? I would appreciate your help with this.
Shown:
8:11
